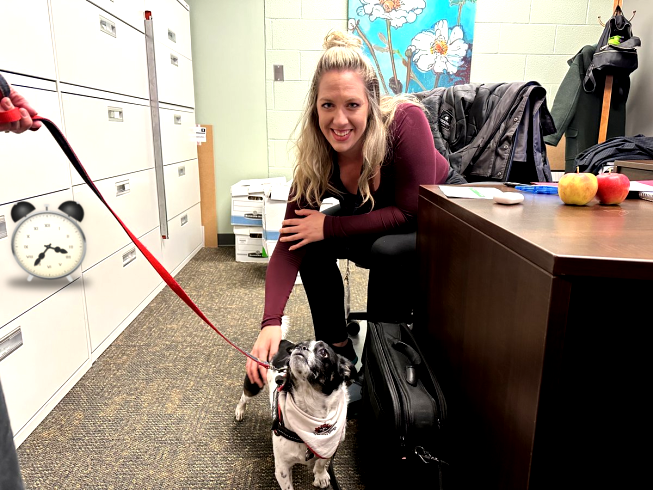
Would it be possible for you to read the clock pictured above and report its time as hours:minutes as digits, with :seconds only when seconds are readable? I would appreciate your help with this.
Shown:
3:36
